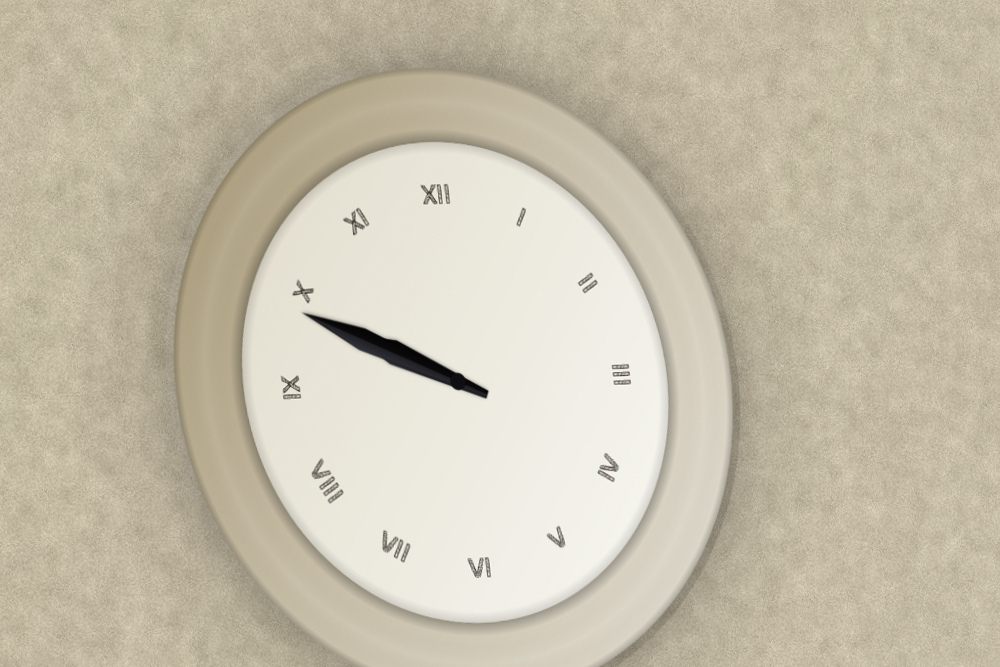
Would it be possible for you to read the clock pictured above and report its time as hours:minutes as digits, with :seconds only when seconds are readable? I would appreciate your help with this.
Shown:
9:49
